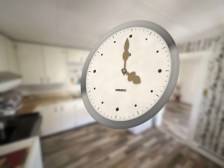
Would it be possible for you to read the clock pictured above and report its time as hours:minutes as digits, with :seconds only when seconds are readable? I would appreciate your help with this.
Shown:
3:59
